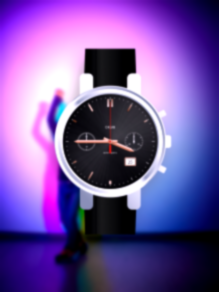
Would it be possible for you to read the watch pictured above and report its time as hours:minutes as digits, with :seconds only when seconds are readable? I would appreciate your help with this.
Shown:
3:45
